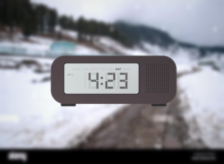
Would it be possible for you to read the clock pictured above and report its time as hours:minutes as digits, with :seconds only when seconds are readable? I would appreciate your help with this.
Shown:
4:23
